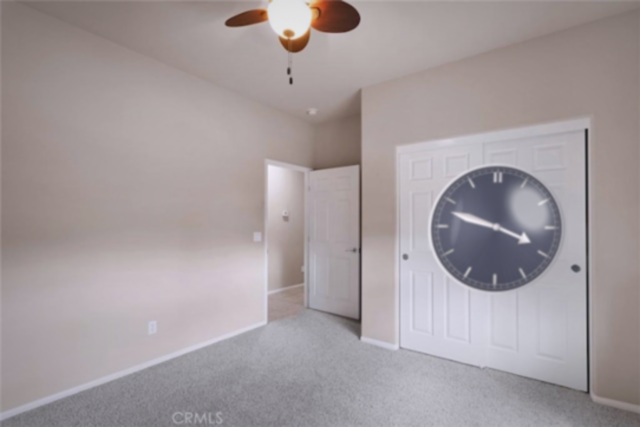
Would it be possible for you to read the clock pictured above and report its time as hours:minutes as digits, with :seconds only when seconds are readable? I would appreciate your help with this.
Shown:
3:48
